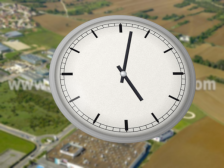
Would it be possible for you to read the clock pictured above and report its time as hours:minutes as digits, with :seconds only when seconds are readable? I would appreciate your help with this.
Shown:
5:02
